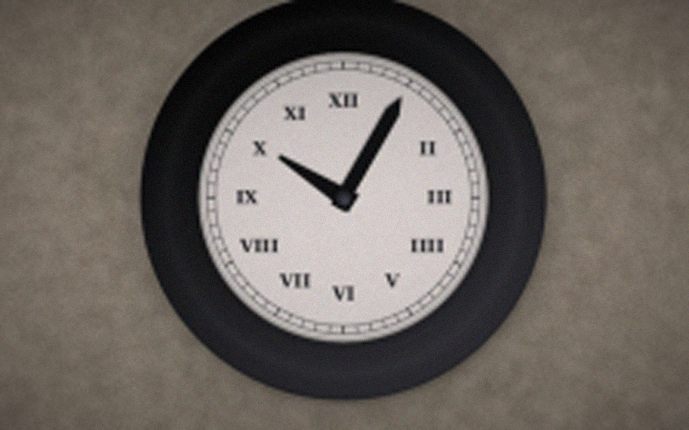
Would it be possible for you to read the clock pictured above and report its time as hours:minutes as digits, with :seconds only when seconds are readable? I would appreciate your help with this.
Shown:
10:05
